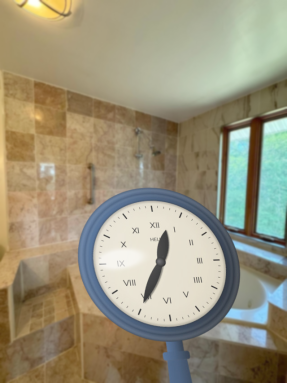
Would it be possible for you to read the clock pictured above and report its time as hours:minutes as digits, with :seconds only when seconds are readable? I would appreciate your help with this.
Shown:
12:35
